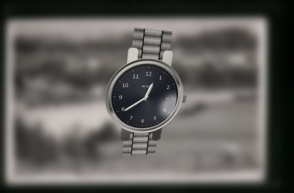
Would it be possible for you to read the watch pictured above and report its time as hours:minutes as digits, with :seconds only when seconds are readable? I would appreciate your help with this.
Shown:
12:39
